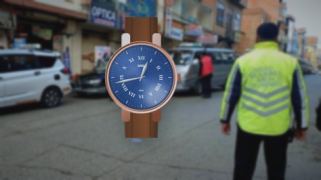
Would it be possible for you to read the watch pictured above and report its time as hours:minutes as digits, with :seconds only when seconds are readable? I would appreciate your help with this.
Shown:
12:43
